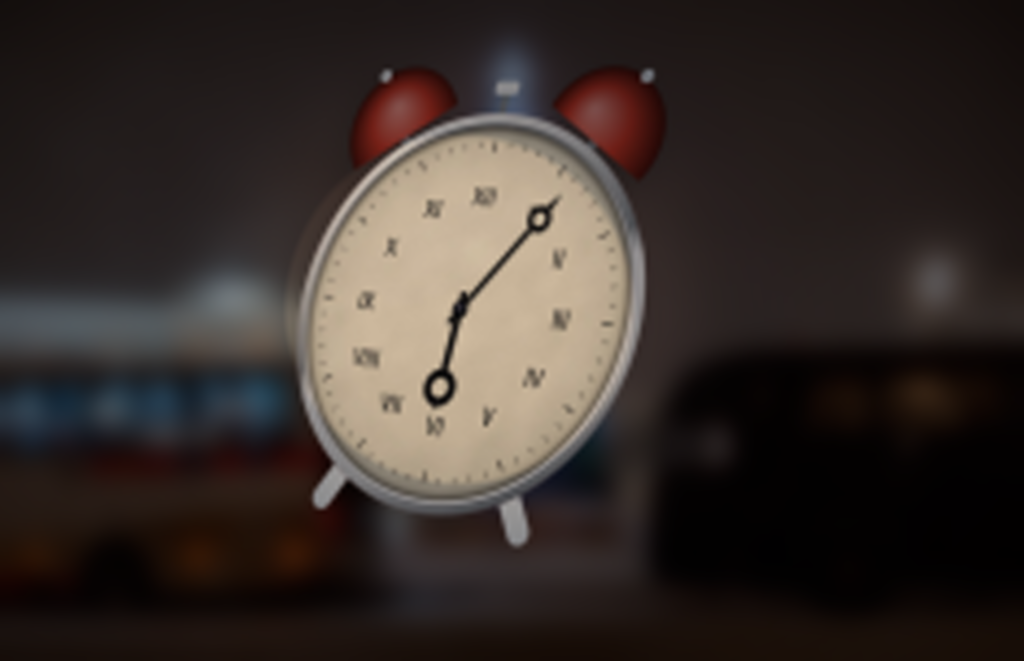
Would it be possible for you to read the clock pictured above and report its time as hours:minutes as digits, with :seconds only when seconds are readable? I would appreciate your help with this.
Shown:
6:06
